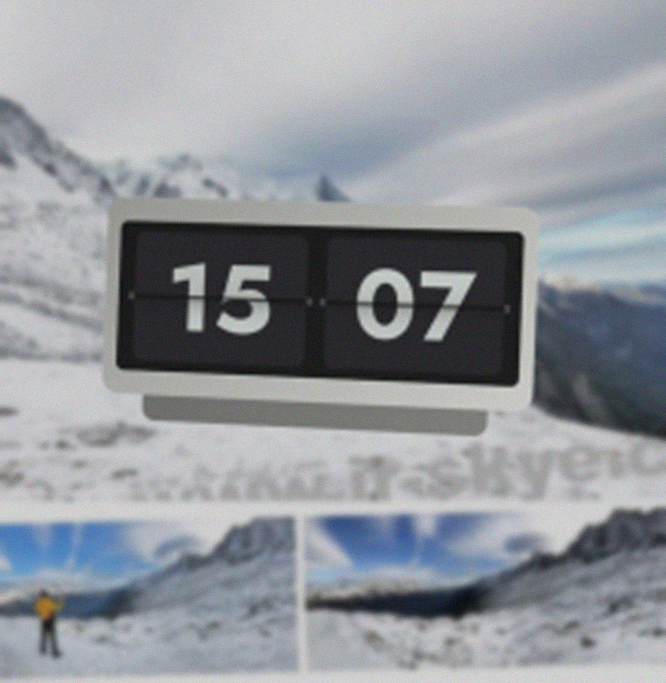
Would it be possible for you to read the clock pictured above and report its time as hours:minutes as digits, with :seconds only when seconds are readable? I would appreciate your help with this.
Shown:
15:07
